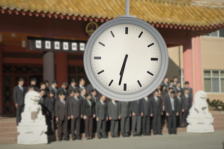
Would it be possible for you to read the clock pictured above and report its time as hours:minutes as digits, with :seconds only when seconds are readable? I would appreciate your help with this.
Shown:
6:32
